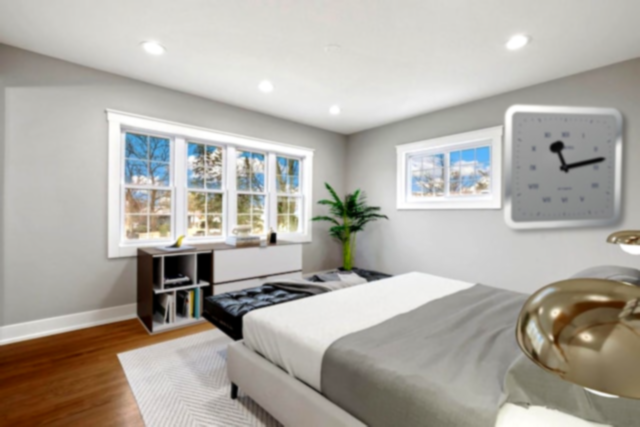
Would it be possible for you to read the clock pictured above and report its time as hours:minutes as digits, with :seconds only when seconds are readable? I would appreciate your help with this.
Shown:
11:13
